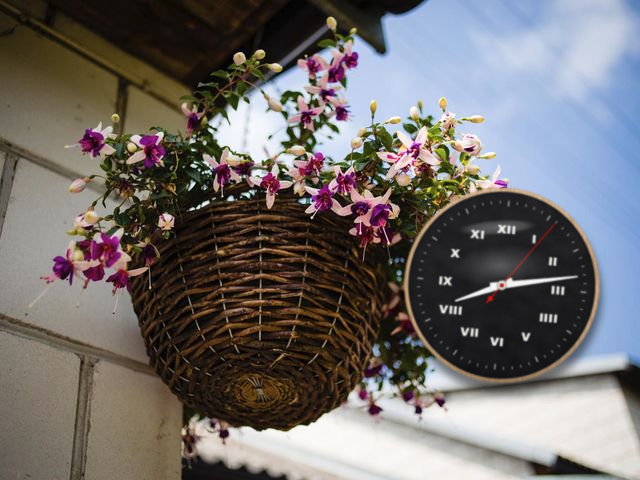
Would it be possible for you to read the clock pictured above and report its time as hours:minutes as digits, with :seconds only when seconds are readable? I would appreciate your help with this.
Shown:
8:13:06
